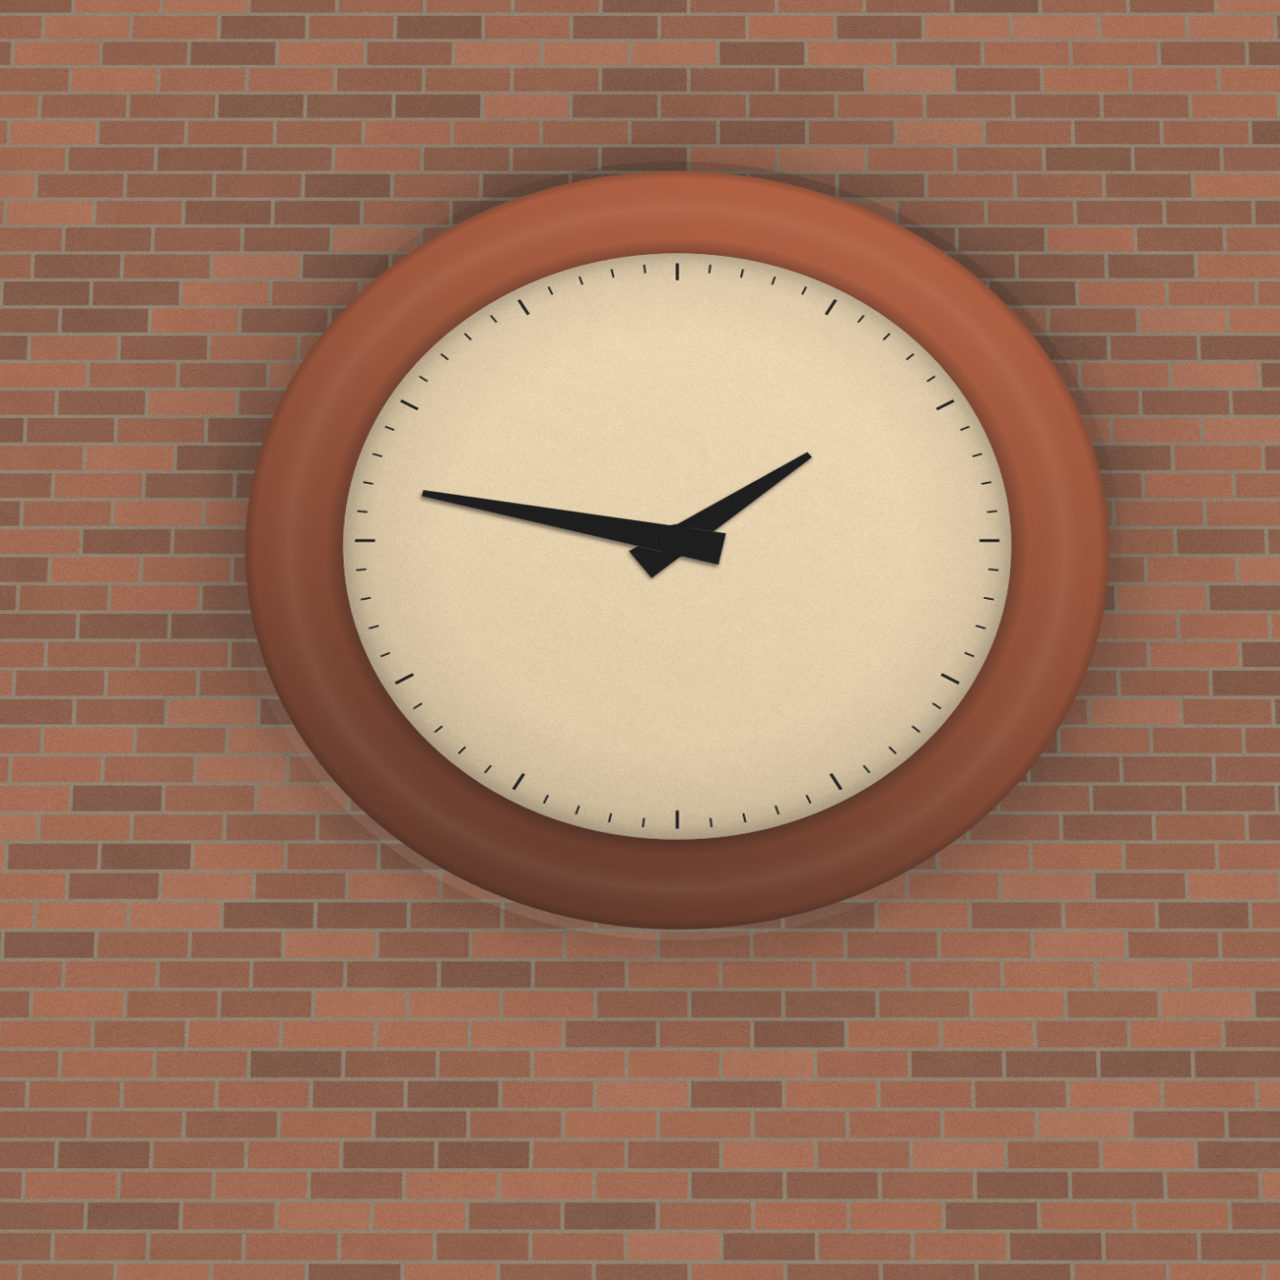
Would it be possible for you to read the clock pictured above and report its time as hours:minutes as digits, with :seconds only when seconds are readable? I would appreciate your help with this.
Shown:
1:47
